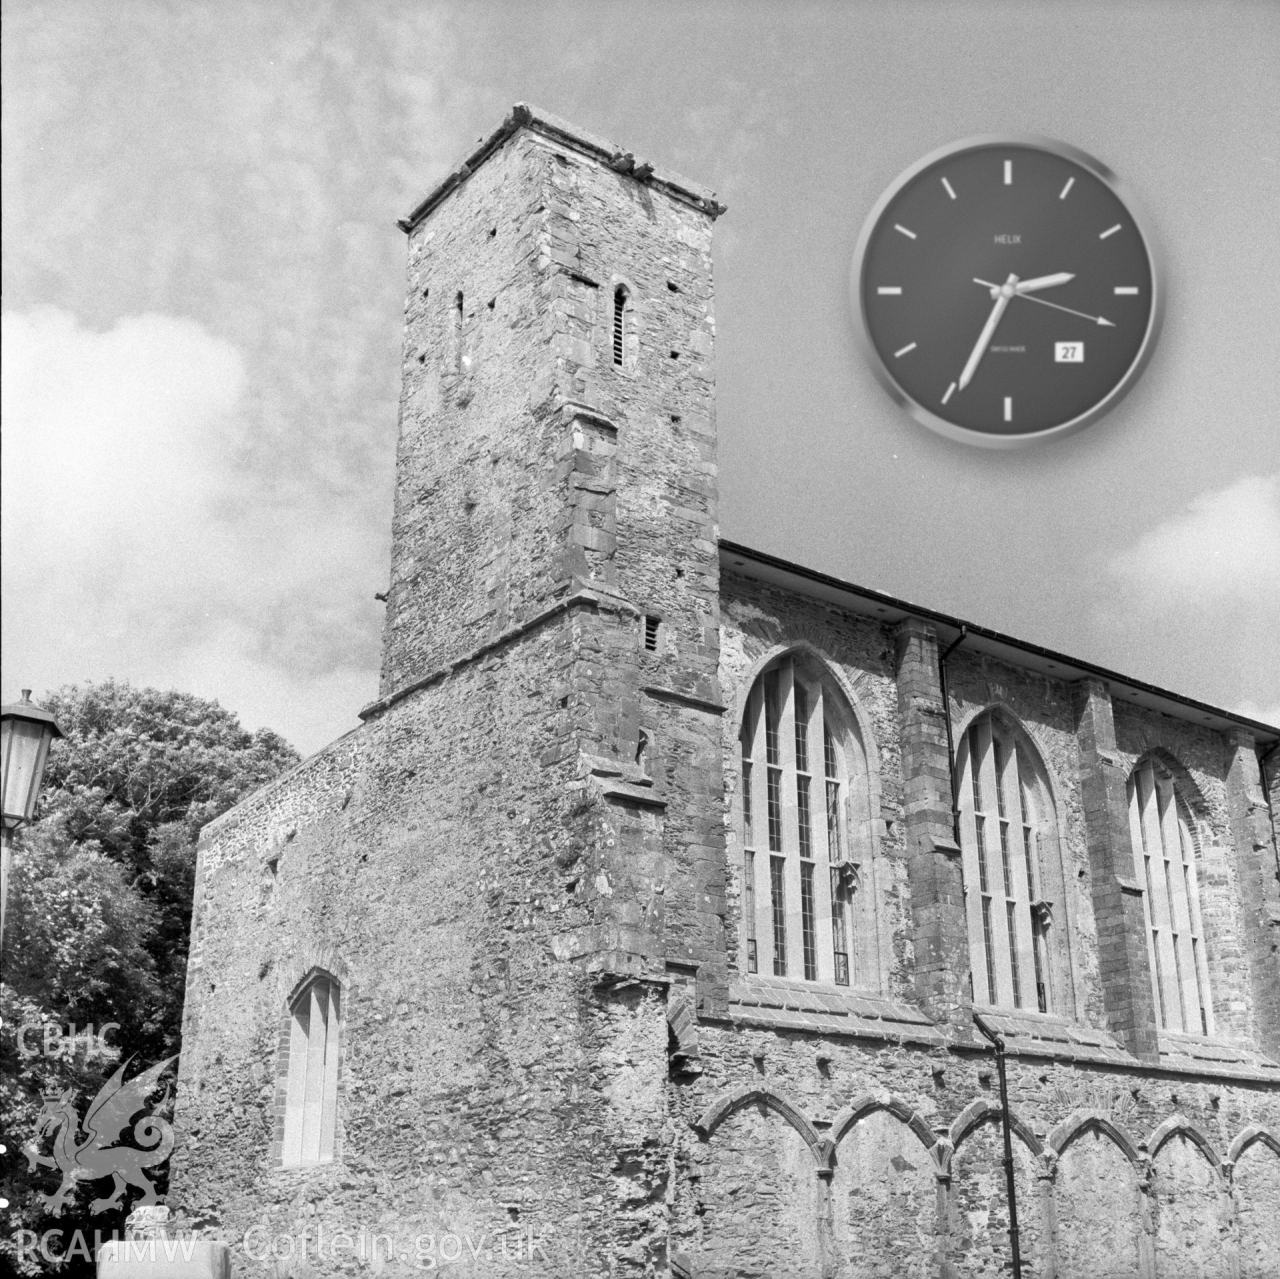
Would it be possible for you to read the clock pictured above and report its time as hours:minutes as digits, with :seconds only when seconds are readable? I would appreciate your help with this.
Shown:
2:34:18
